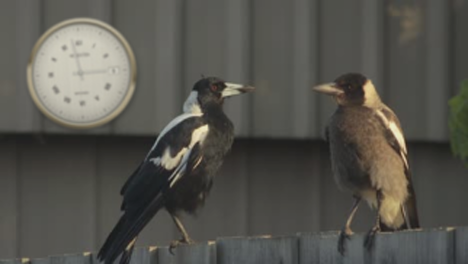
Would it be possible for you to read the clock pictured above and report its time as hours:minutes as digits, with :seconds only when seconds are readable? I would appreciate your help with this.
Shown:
2:58
